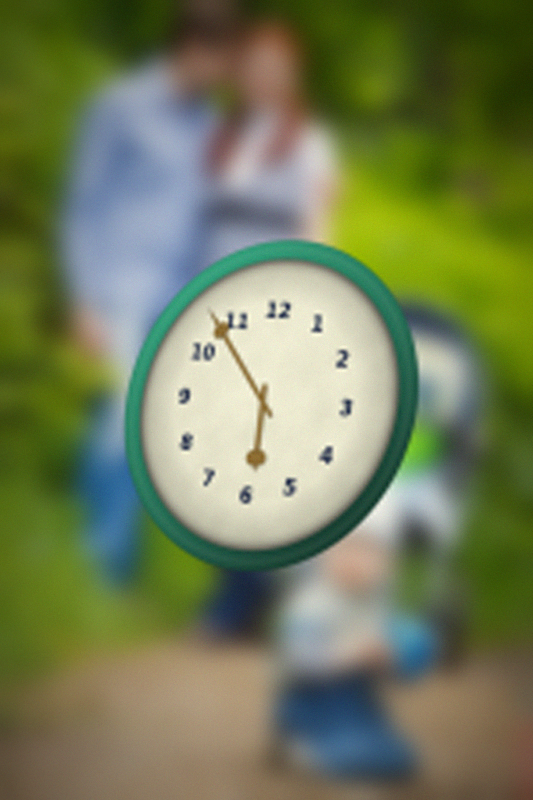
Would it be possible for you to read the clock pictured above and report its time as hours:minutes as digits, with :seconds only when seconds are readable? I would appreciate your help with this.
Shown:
5:53
